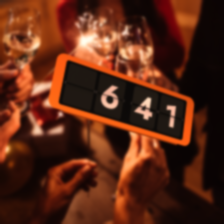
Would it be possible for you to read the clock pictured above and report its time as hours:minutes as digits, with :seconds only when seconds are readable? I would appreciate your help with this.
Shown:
6:41
